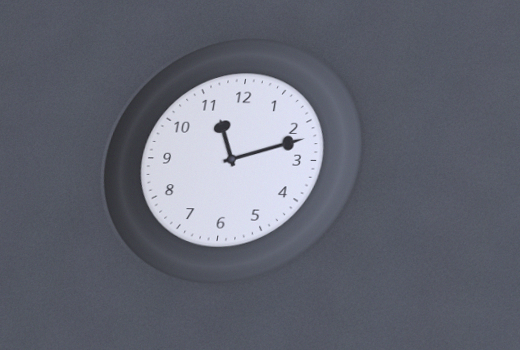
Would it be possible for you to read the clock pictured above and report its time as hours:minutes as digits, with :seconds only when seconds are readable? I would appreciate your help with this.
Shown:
11:12
